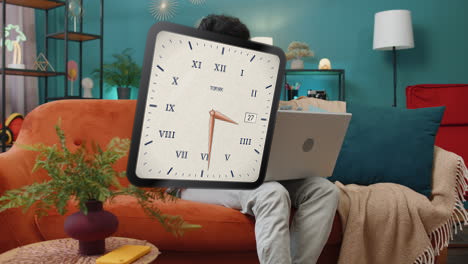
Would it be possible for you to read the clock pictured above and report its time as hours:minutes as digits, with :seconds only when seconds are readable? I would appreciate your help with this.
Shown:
3:29
